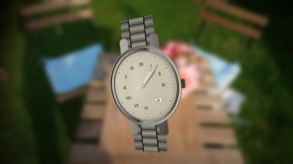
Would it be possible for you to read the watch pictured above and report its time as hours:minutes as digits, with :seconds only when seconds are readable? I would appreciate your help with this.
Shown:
1:07
